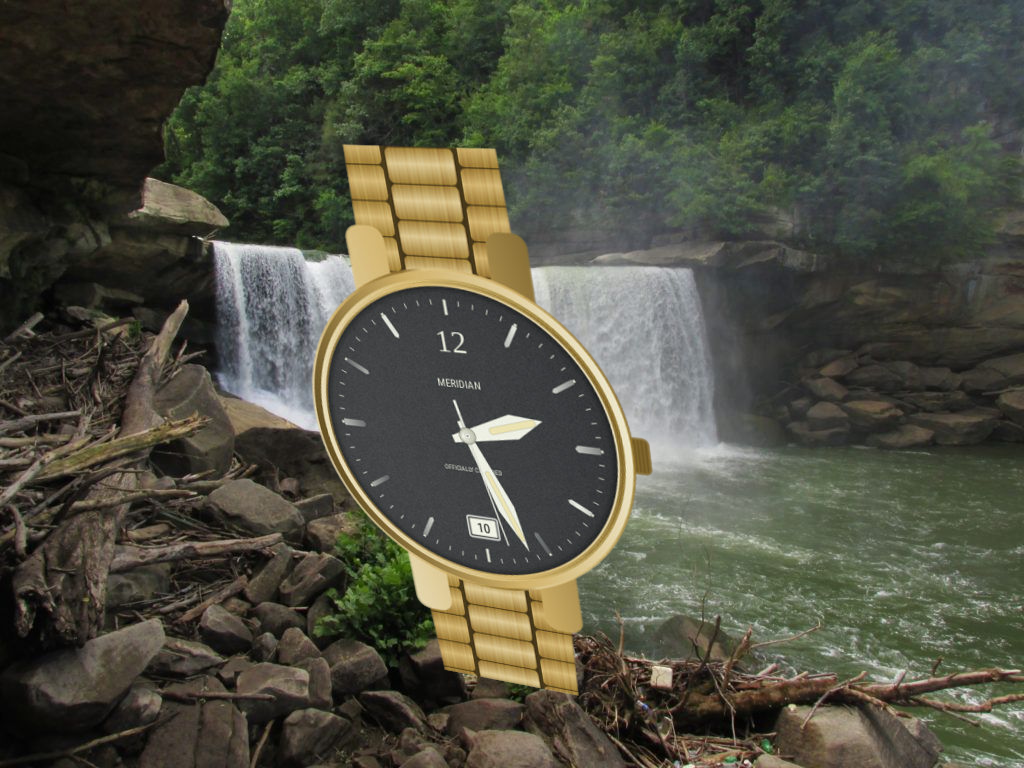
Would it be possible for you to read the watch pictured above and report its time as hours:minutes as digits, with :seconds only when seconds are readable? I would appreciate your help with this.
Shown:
2:26:28
